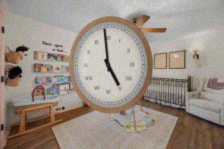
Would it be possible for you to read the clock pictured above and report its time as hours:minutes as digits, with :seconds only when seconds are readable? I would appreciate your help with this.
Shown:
4:59
